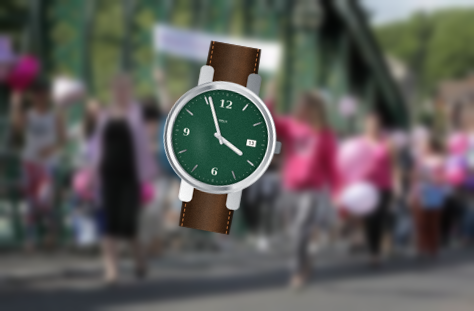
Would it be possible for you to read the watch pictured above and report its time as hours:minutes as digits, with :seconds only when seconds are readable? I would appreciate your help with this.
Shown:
3:56
